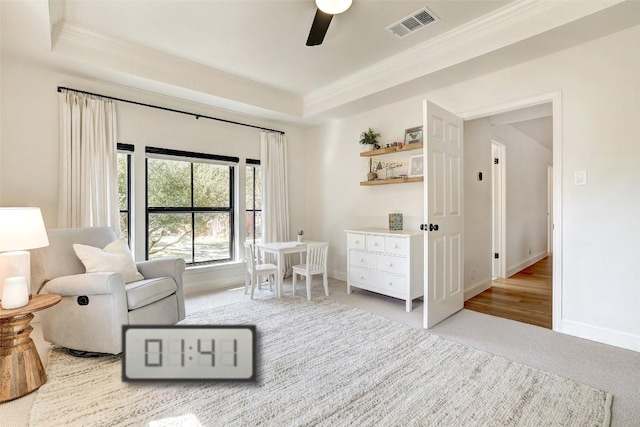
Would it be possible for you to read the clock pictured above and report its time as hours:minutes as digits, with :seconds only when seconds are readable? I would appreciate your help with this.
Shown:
1:41
